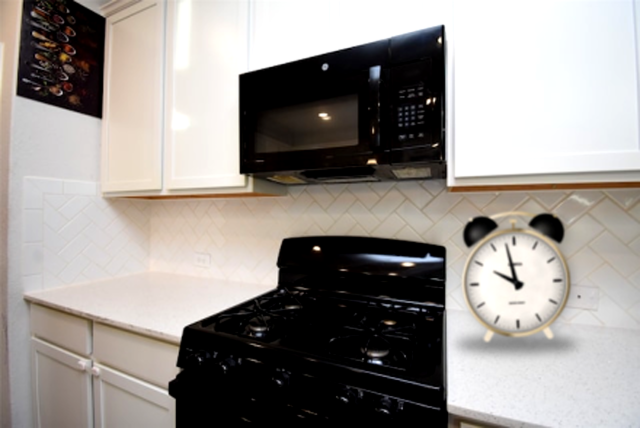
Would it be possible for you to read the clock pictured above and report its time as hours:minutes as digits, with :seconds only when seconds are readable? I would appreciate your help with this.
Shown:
9:58
